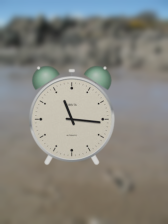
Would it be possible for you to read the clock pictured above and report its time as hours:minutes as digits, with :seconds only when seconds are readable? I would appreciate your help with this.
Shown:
11:16
